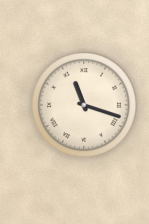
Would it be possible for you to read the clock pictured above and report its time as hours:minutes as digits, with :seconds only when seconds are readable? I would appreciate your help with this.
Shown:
11:18
